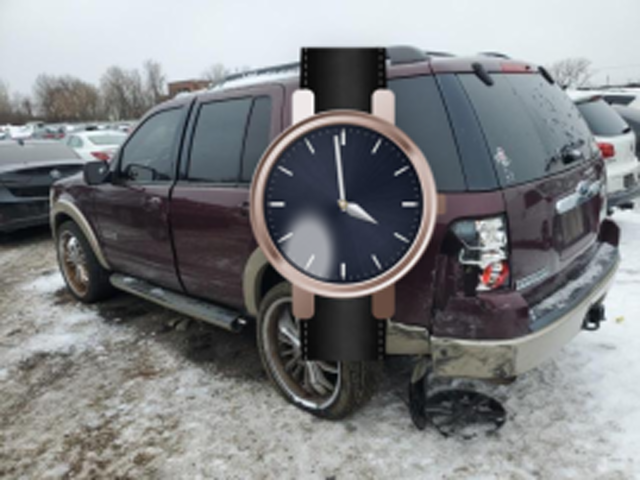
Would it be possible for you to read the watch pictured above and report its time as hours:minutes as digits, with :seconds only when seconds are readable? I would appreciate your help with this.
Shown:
3:59
